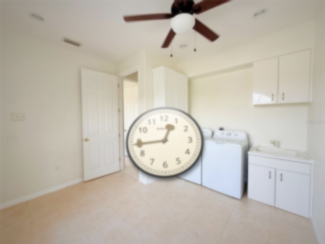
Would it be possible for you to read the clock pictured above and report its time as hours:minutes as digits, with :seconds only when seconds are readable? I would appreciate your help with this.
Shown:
12:44
